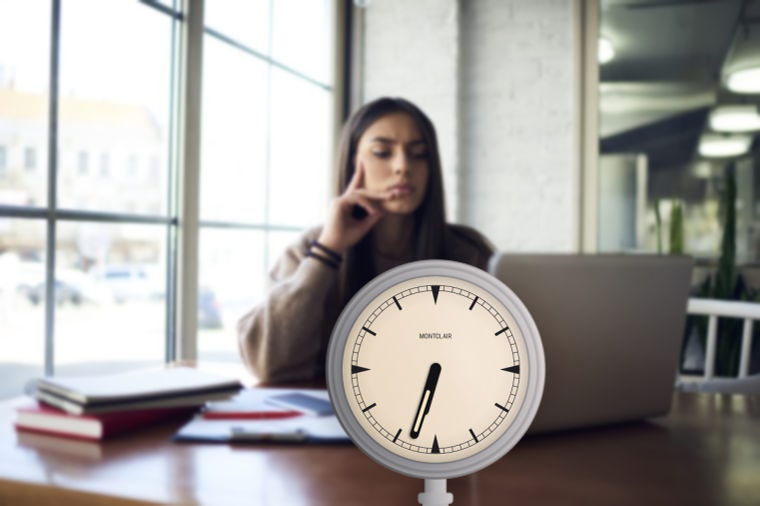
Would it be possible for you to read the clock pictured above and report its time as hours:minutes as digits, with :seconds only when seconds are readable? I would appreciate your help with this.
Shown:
6:33
